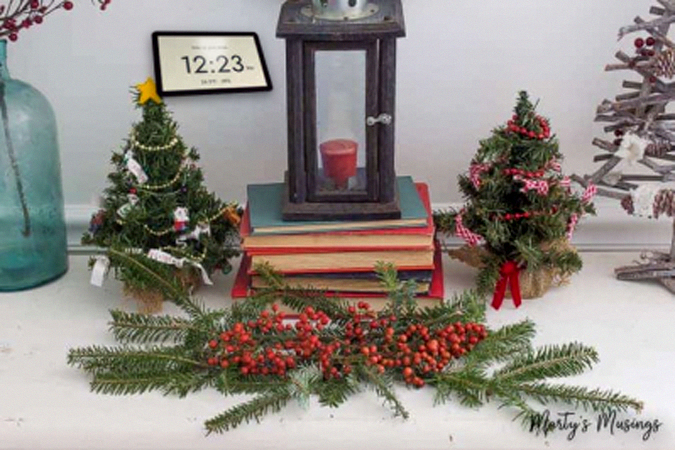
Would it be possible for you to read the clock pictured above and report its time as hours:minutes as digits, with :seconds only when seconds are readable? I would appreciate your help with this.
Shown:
12:23
